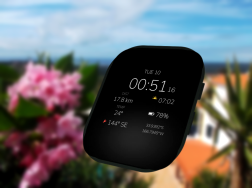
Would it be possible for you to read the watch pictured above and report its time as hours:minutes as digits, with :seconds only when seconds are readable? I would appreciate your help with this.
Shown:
0:51
